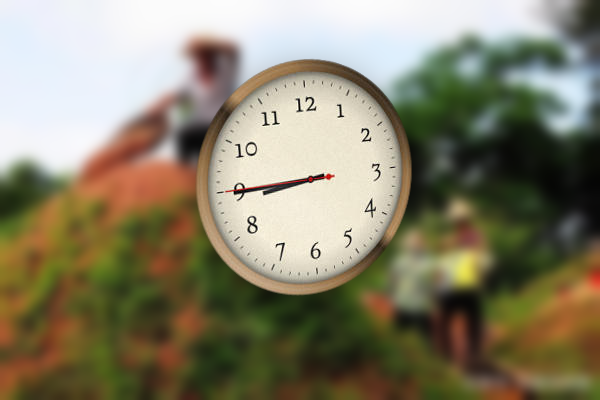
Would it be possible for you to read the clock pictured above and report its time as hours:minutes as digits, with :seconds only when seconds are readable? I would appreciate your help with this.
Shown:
8:44:45
